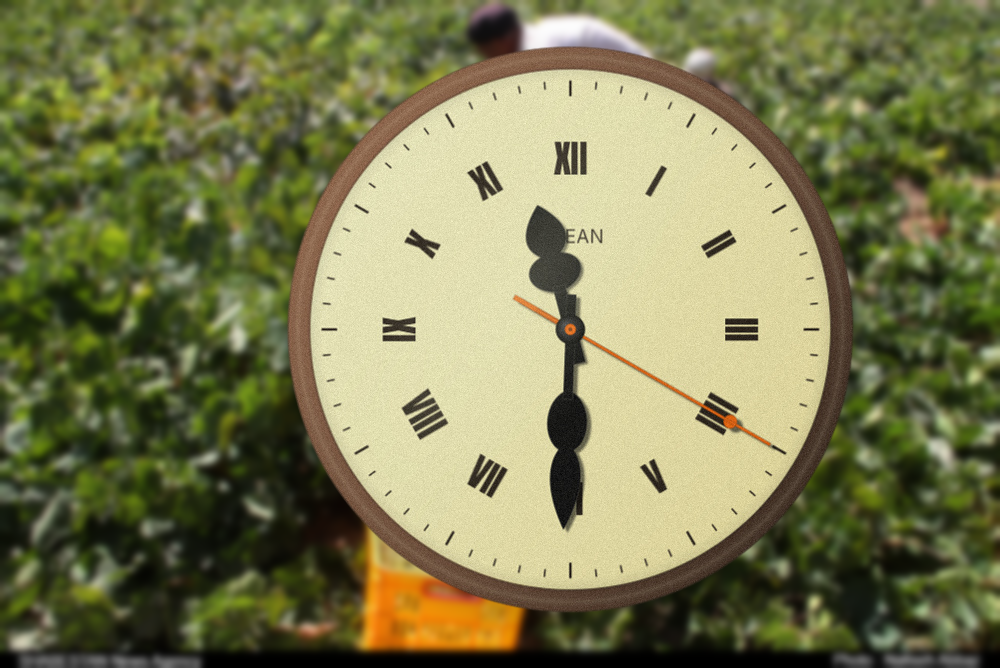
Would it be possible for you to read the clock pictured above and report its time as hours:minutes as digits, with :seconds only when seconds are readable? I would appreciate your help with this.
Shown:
11:30:20
